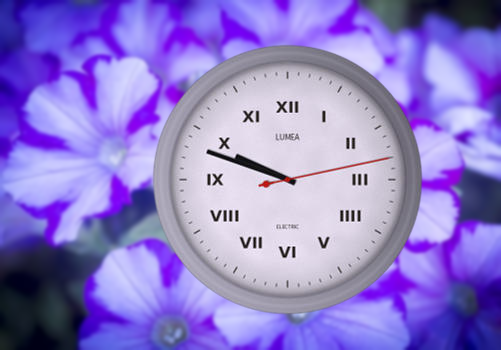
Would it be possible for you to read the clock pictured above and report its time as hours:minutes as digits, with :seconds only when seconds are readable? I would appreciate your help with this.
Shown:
9:48:13
